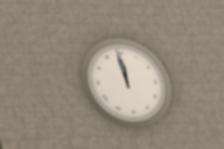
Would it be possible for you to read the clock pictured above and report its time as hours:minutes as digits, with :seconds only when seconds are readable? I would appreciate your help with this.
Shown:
11:59
